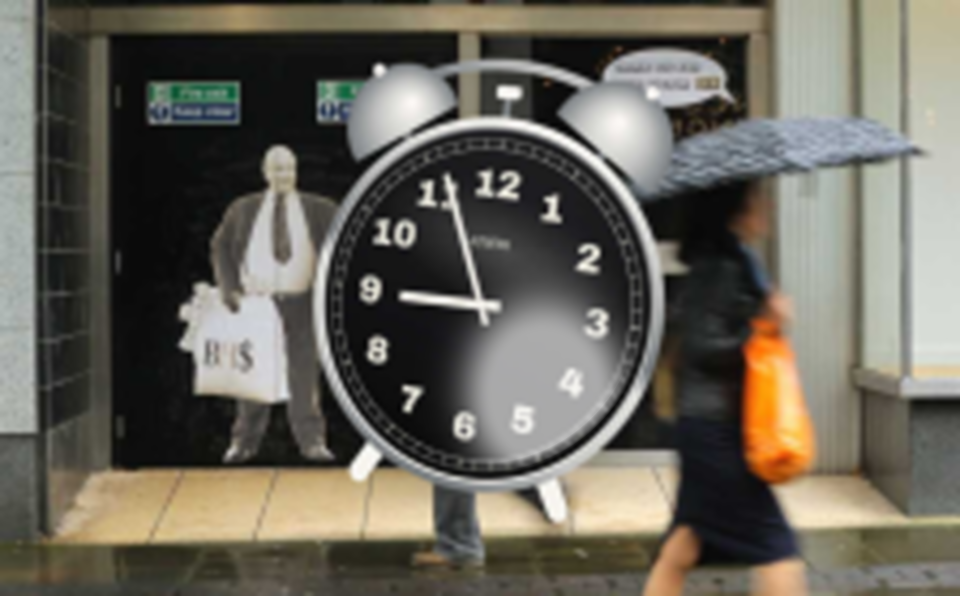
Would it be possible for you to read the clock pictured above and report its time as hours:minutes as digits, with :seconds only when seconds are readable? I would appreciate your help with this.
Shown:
8:56
